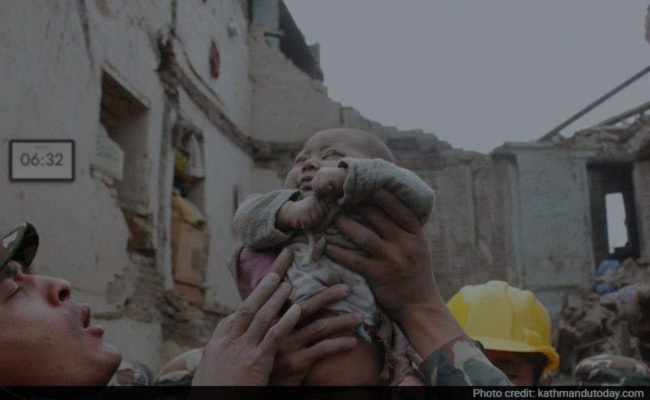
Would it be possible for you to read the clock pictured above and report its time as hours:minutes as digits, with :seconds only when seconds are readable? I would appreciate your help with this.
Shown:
6:32
